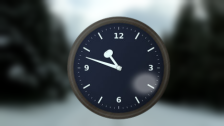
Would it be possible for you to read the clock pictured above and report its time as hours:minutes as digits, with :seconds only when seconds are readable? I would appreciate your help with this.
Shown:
10:48
